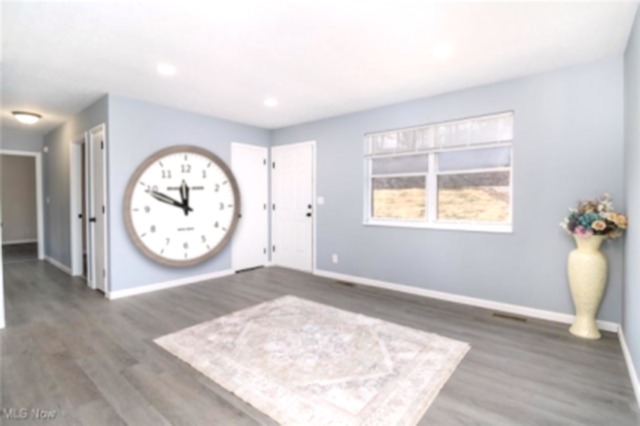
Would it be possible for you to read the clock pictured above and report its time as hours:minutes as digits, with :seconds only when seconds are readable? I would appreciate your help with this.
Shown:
11:49
